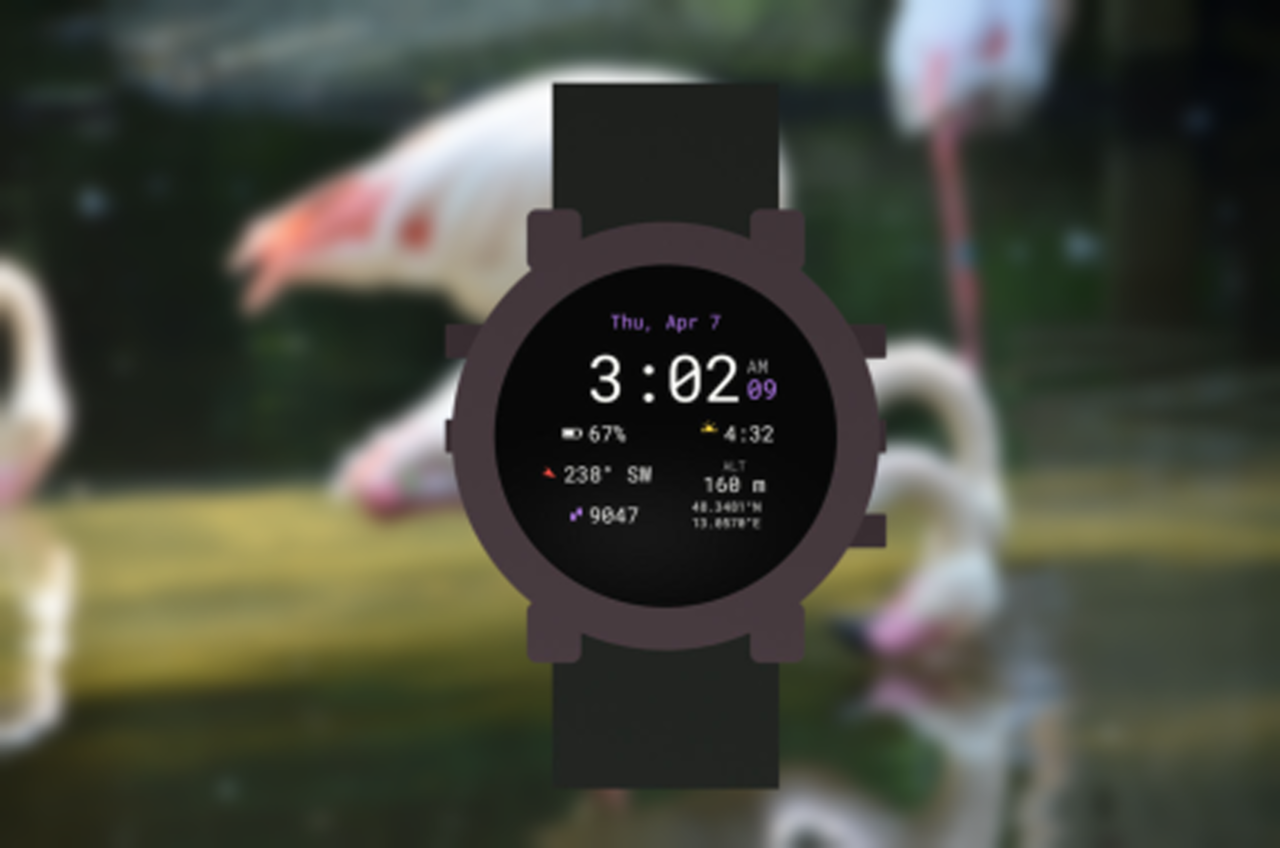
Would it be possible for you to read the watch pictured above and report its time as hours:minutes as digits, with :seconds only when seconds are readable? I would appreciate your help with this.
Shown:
3:02:09
